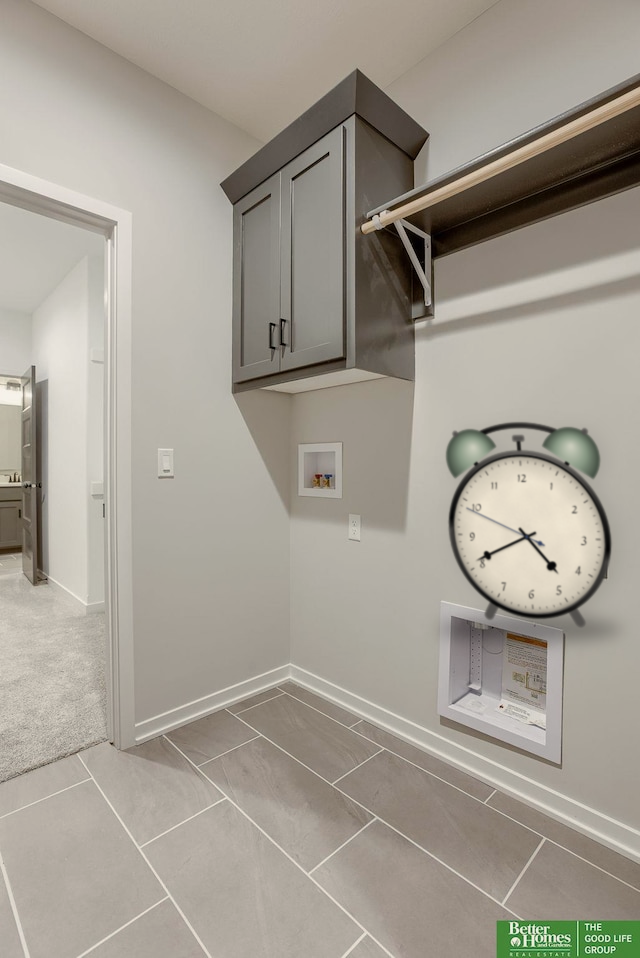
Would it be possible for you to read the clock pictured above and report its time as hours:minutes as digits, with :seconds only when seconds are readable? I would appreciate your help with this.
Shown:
4:40:49
